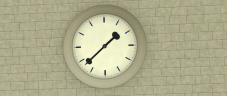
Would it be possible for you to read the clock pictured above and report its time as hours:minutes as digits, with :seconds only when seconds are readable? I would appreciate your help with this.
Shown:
1:38
